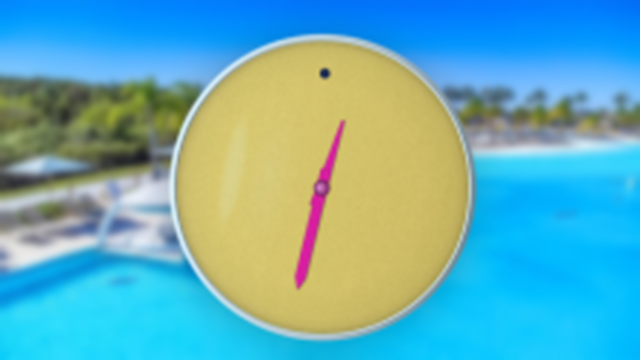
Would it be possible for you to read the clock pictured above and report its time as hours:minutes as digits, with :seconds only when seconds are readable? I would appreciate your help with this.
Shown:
12:32
